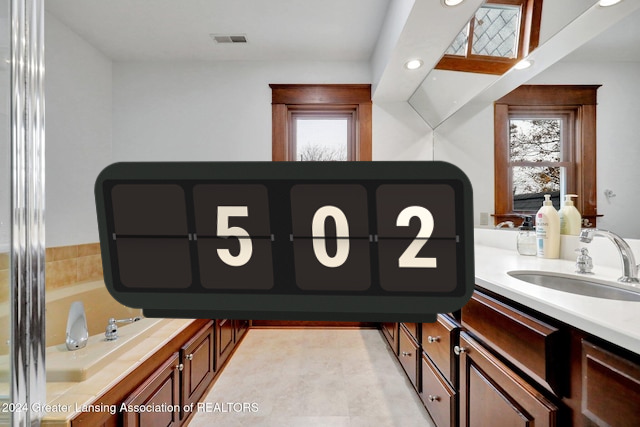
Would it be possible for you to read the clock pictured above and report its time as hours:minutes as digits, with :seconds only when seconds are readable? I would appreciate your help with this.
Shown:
5:02
